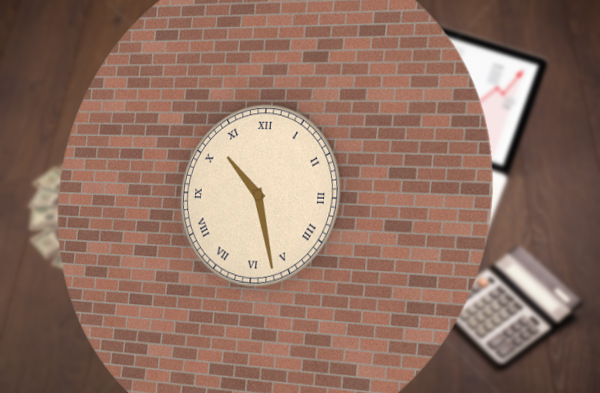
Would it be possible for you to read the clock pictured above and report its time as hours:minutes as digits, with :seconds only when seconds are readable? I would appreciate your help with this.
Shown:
10:27
